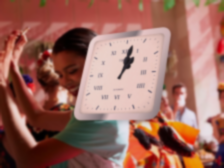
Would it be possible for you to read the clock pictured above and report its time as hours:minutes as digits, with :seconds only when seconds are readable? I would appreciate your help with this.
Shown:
1:02
